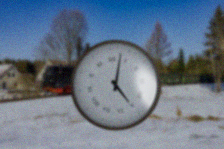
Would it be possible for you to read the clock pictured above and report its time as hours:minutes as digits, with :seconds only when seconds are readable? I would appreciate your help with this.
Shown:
5:03
